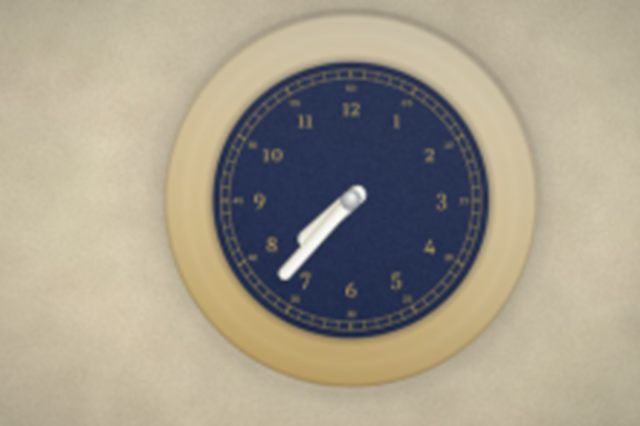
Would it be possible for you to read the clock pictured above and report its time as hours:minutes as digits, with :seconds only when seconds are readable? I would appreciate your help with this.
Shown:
7:37
